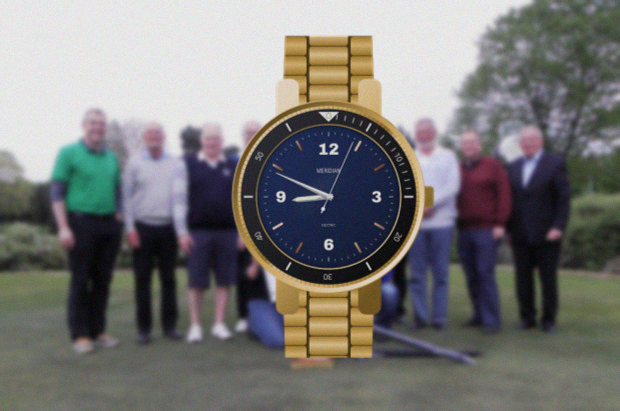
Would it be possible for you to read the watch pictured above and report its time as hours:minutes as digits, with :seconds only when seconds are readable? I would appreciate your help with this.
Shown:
8:49:04
